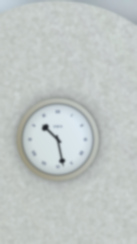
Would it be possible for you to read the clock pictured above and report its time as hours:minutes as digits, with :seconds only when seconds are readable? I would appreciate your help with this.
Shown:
10:28
